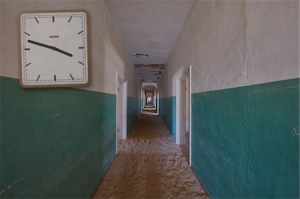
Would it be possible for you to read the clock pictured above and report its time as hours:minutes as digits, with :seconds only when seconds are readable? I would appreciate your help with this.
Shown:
3:48
